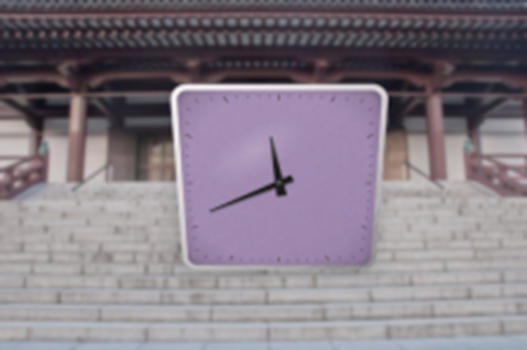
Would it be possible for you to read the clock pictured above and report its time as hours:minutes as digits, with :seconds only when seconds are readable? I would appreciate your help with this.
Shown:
11:41
